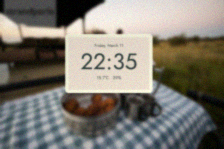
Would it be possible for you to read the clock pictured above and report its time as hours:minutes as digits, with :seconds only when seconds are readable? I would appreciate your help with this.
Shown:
22:35
